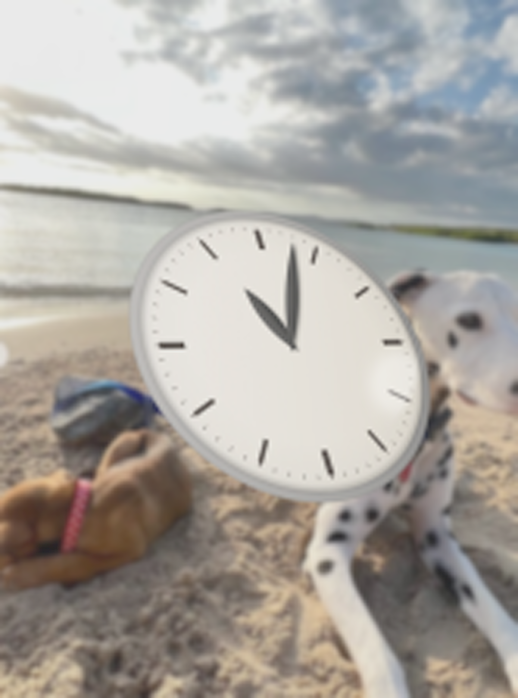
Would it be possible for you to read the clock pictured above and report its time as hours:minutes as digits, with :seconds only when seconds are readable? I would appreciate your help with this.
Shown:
11:03
